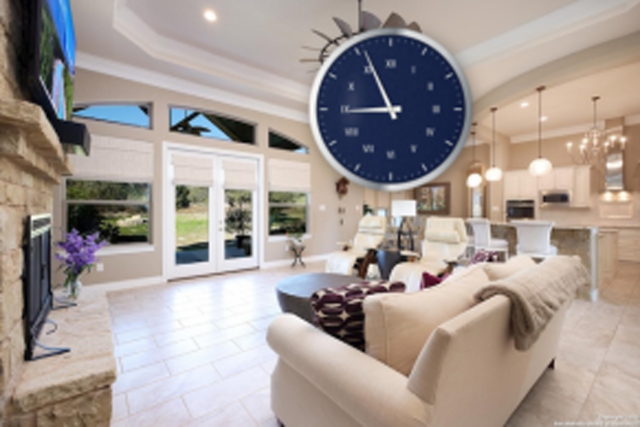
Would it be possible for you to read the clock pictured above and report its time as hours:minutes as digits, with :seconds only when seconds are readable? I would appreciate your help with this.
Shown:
8:56
